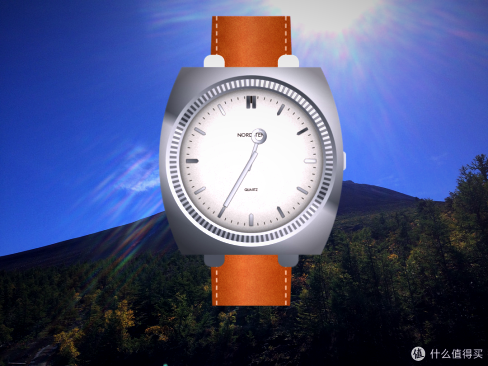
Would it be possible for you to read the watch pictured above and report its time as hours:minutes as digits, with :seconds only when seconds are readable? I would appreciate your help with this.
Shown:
12:35
